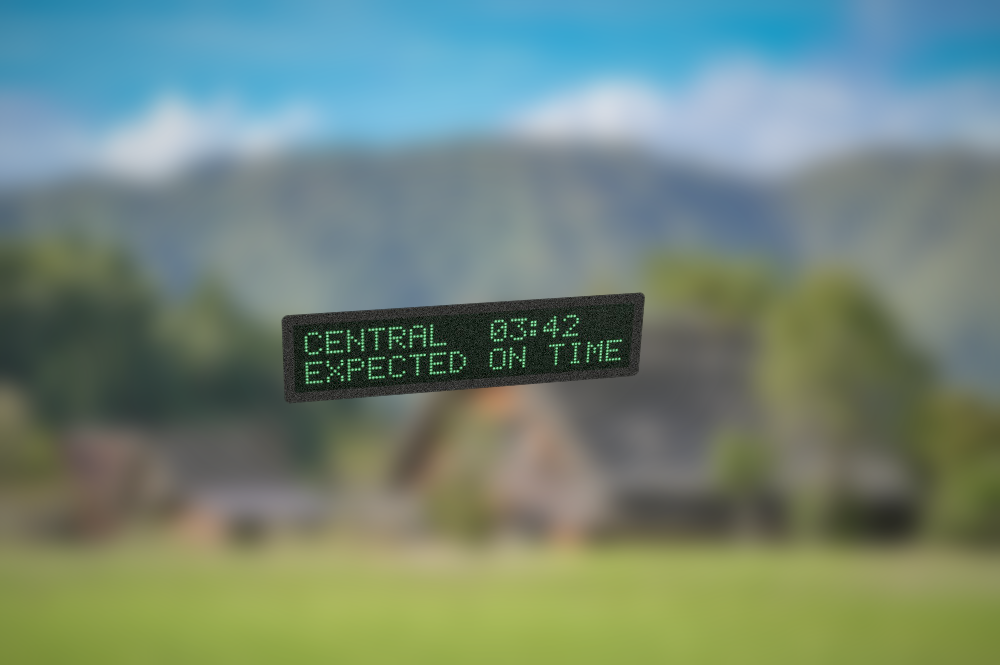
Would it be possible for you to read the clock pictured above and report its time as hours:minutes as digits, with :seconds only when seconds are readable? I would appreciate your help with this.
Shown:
3:42
